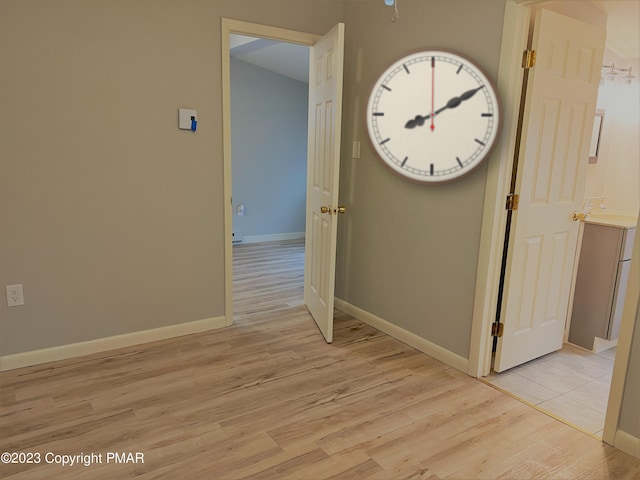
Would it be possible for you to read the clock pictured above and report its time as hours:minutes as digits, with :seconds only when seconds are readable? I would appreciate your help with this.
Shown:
8:10:00
